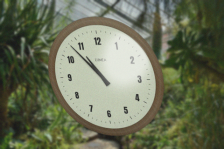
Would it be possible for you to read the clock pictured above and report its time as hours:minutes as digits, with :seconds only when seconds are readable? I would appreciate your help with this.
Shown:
10:53
